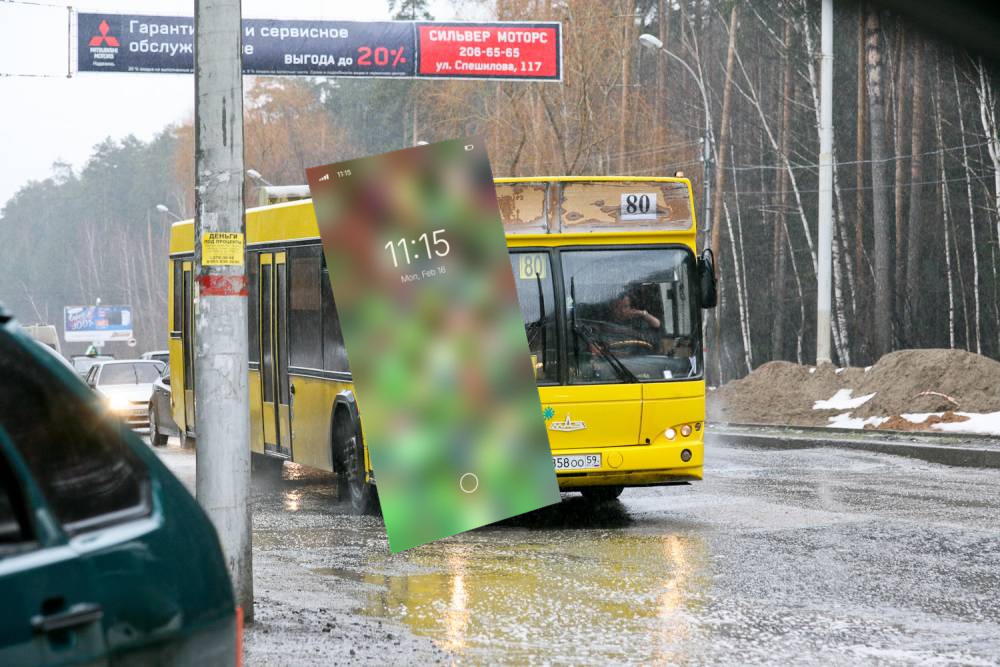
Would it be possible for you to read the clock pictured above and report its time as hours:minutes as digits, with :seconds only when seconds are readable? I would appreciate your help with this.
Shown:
11:15
